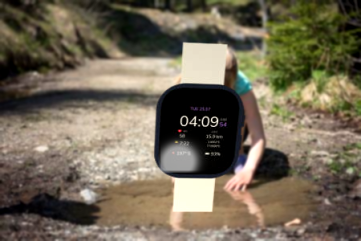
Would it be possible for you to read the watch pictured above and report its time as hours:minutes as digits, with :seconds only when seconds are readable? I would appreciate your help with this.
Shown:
4:09
